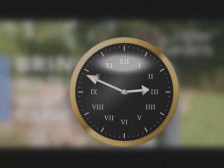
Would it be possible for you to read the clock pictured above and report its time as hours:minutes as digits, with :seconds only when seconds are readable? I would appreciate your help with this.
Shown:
2:49
